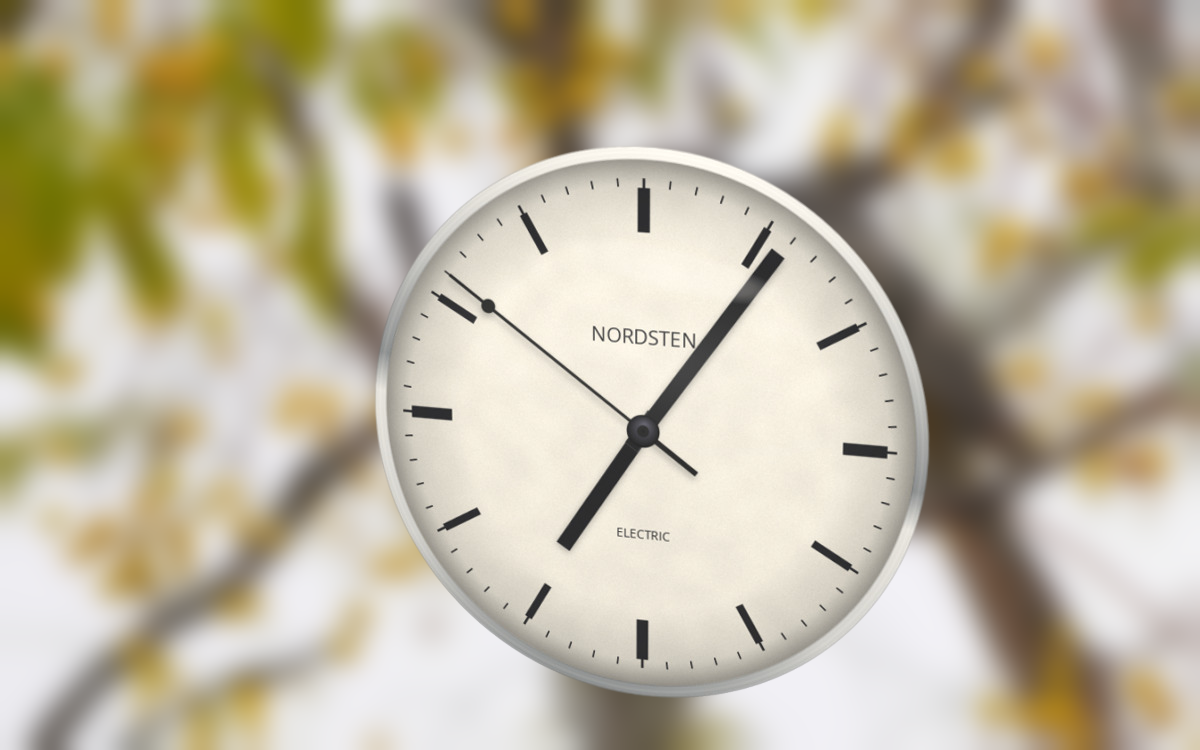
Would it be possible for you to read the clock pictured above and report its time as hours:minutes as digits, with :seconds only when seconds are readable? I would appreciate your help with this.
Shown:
7:05:51
